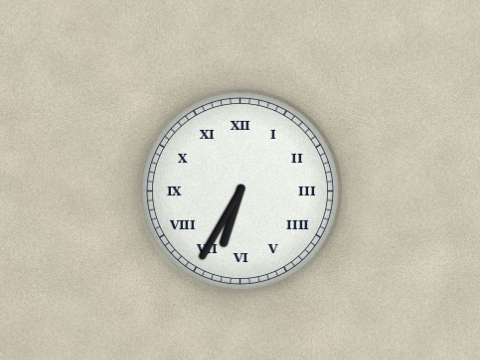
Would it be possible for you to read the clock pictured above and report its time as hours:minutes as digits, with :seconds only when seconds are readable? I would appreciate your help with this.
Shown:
6:35
